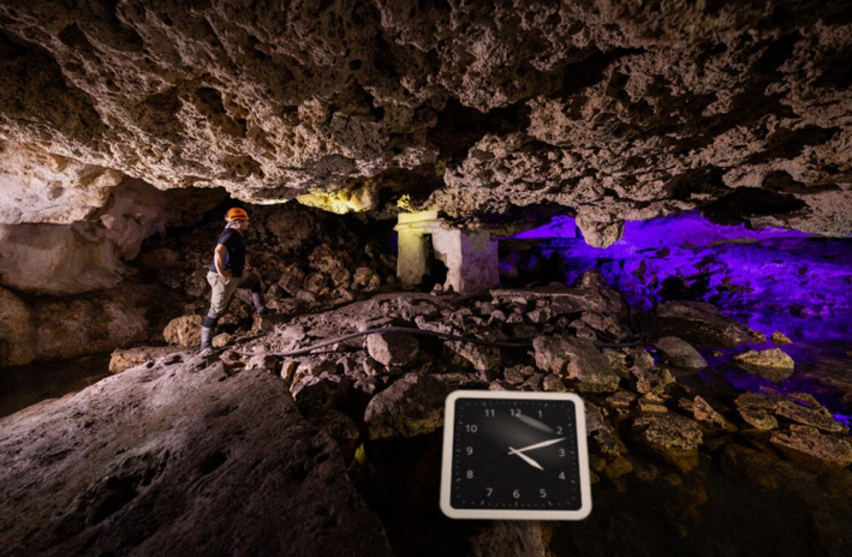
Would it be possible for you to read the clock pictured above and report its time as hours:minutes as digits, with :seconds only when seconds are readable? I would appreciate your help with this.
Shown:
4:12
